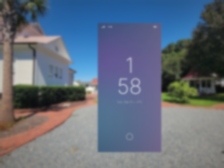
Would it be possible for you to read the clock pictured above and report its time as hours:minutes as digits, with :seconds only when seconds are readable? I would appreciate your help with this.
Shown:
1:58
